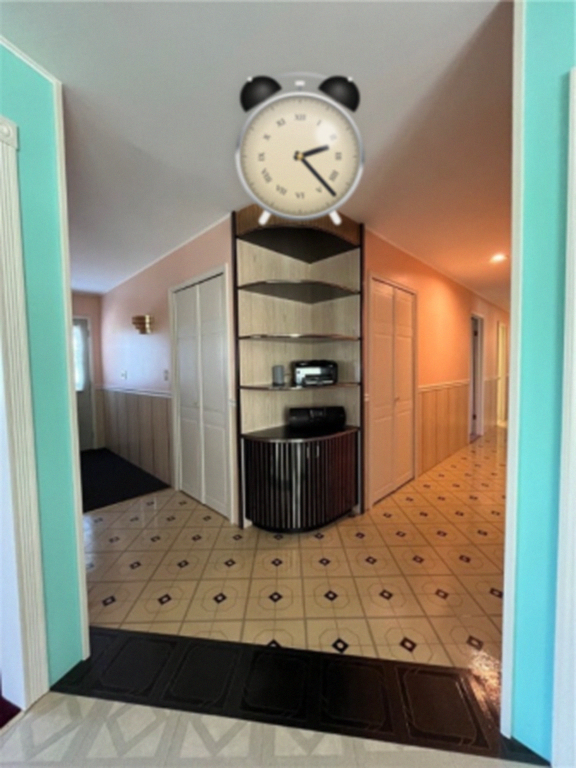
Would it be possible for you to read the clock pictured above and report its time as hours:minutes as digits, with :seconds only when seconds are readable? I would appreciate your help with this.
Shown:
2:23
